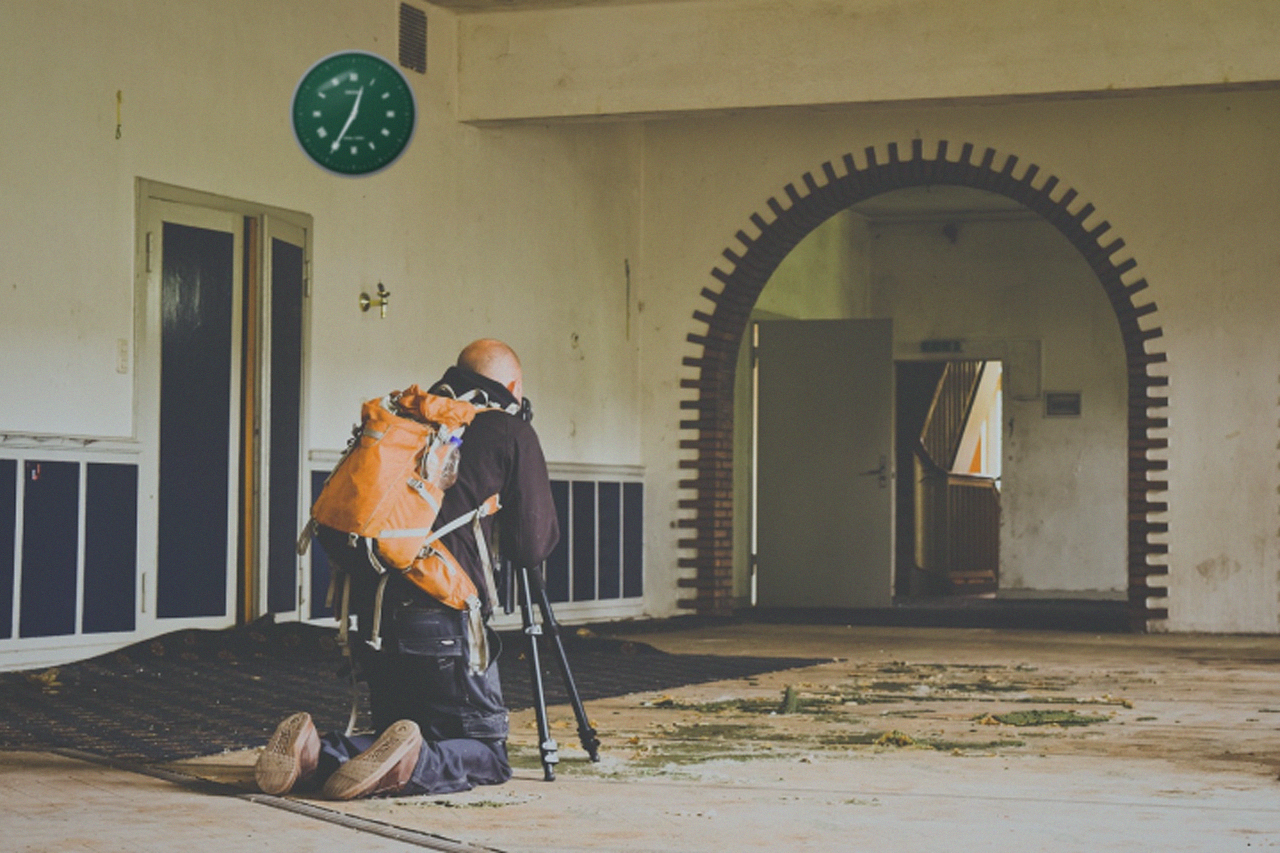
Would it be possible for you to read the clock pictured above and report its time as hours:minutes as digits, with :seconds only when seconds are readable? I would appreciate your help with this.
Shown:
12:35
